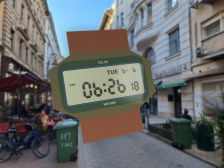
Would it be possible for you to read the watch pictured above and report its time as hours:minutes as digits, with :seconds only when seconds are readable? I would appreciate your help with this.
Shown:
6:26:18
